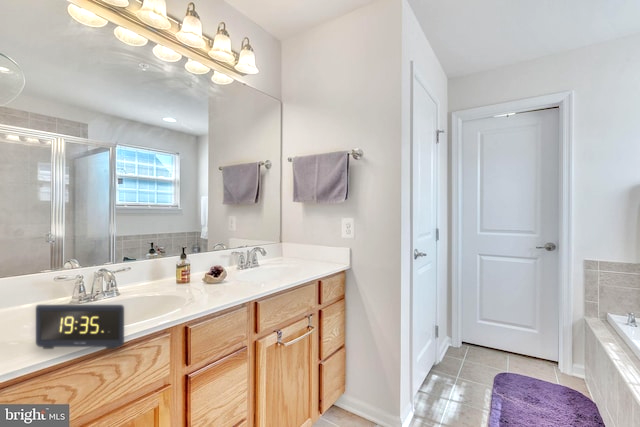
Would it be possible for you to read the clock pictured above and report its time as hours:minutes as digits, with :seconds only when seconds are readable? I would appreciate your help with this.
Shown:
19:35
